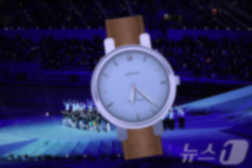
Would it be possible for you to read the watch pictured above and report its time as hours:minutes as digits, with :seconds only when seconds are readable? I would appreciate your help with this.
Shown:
6:23
